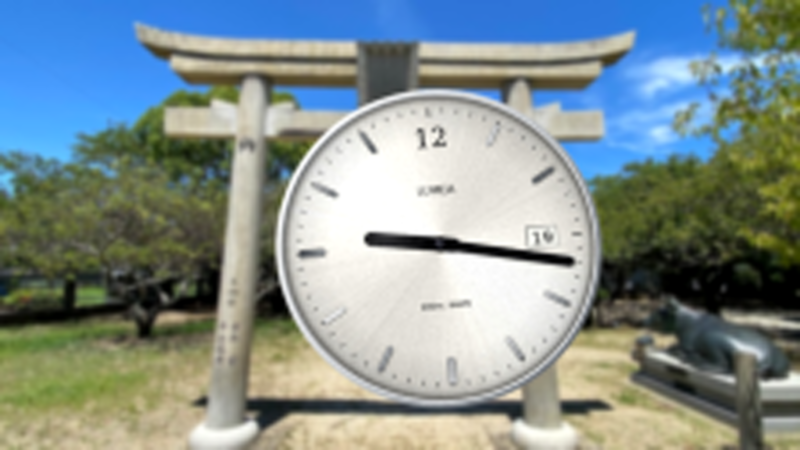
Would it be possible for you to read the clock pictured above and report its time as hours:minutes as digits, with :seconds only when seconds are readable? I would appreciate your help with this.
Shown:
9:17
